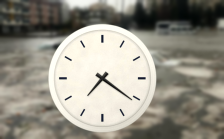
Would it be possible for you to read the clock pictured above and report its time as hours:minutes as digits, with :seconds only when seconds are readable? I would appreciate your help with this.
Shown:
7:21
